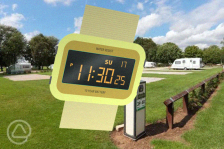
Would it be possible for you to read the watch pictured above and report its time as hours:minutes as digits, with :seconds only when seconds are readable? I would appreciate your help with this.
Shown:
11:30:25
